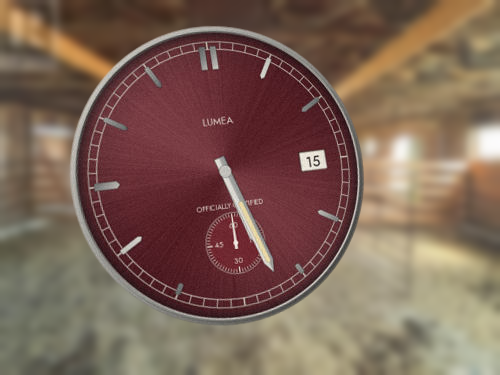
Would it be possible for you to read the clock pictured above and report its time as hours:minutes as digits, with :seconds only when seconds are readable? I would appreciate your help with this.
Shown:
5:27
